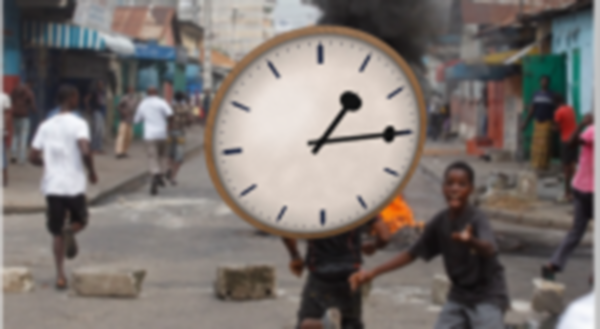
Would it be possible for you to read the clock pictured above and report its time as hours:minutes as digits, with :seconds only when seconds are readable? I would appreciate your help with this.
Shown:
1:15
